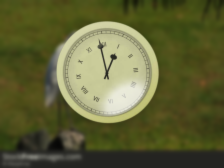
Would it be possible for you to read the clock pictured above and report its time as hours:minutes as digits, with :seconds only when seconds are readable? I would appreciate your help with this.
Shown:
12:59
